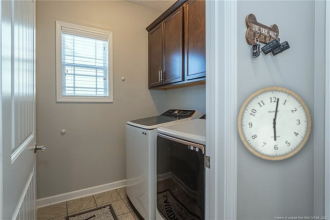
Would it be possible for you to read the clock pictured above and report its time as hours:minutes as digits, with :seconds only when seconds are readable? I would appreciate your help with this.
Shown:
6:02
